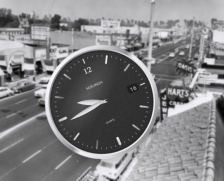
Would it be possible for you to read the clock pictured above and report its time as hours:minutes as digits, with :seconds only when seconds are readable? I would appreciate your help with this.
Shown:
9:44
